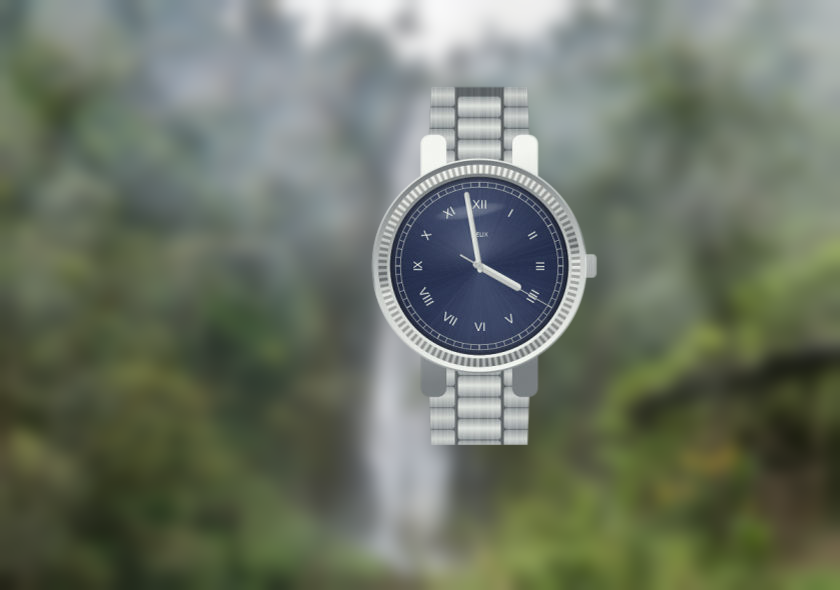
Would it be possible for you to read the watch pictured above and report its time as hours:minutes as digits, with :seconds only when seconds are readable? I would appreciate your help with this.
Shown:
3:58:20
